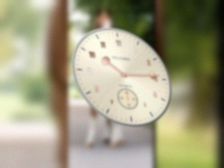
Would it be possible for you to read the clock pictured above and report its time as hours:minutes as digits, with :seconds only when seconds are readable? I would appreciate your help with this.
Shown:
10:14
